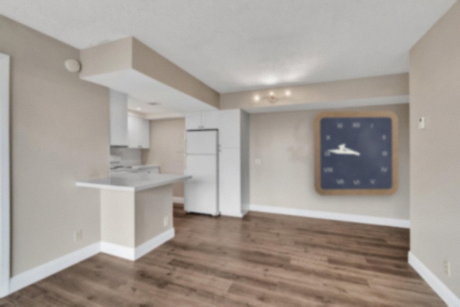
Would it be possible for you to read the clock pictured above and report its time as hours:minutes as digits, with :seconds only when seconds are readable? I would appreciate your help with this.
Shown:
9:46
